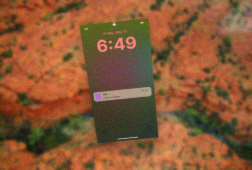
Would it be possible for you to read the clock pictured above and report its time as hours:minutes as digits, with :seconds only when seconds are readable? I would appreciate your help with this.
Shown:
6:49
